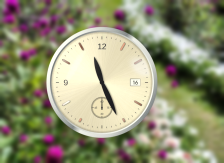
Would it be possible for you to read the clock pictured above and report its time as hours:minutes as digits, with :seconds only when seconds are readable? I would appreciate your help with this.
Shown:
11:26
